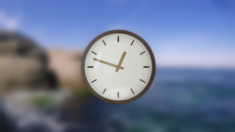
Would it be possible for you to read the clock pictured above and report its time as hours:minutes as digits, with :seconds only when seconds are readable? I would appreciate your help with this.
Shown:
12:48
